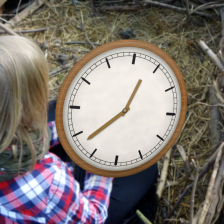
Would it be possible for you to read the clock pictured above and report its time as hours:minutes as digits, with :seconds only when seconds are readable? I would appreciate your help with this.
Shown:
12:38
